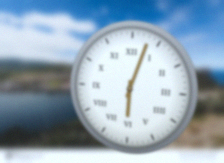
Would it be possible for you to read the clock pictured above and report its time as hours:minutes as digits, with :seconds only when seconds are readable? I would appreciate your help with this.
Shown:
6:03
